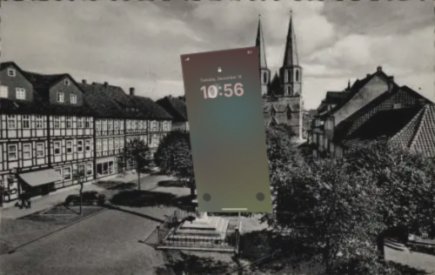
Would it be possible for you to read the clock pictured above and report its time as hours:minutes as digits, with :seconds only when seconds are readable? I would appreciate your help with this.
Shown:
10:56
